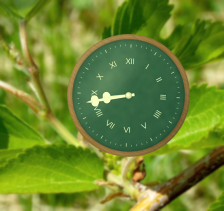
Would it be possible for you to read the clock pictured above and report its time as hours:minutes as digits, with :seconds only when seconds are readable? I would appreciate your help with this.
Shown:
8:43
